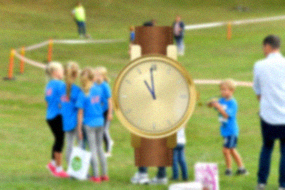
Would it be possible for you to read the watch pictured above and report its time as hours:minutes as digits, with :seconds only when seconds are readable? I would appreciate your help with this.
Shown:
10:59
